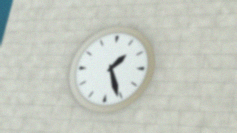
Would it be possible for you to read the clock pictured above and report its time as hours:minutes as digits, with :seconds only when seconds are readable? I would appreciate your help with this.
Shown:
1:26
